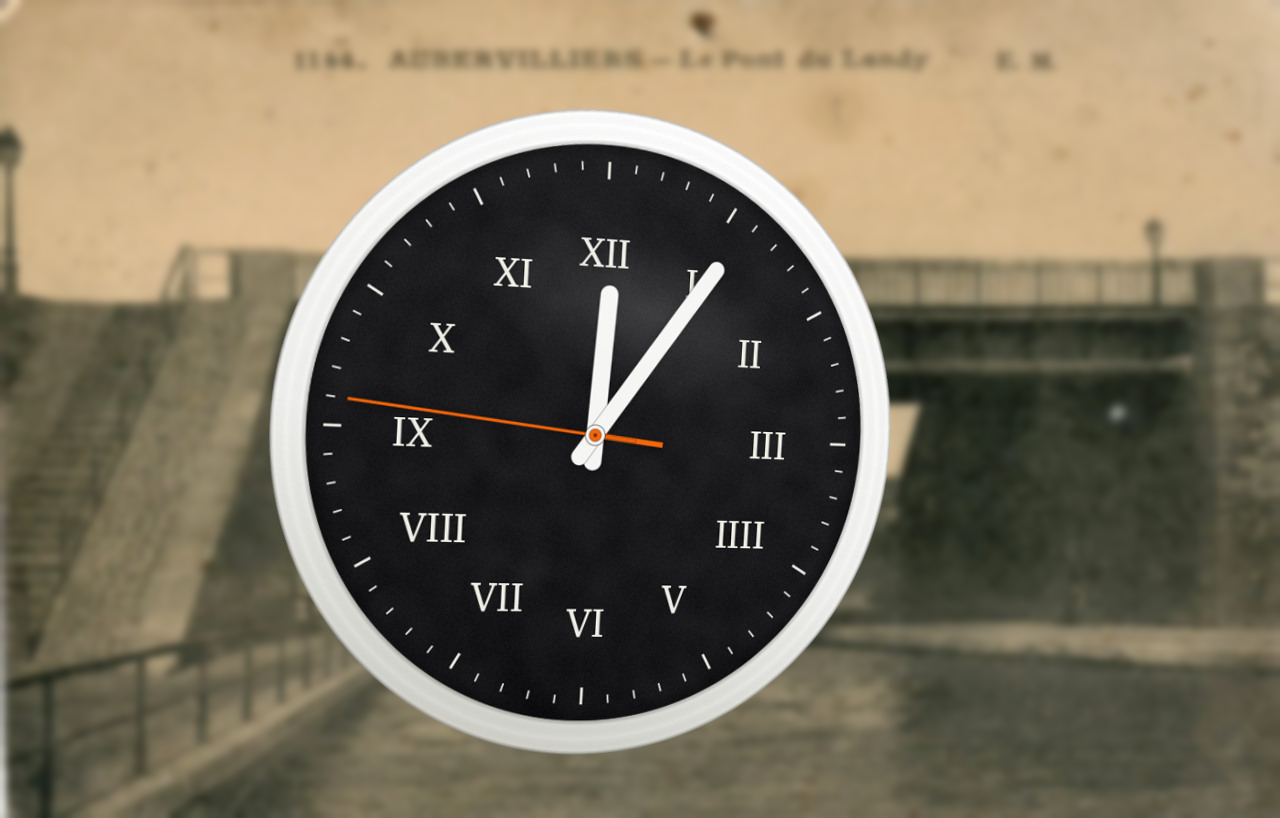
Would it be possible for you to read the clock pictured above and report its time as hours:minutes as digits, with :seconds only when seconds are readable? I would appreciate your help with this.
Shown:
12:05:46
